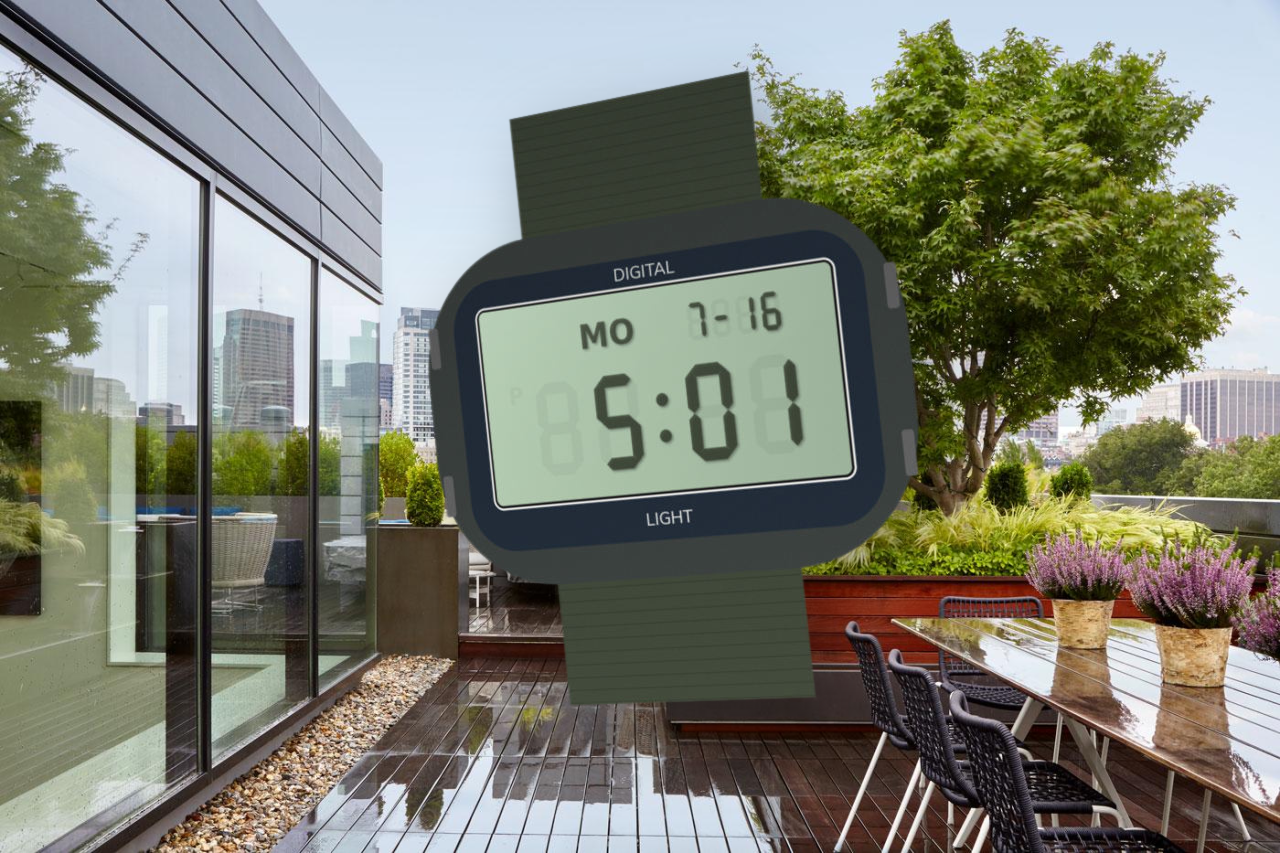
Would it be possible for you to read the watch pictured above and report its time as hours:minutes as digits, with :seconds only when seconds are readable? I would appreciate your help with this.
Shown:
5:01
